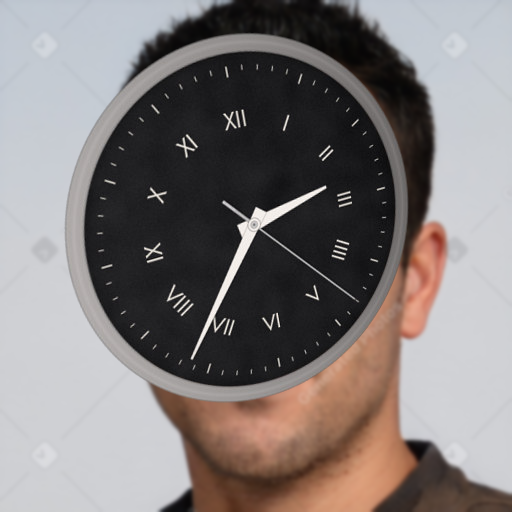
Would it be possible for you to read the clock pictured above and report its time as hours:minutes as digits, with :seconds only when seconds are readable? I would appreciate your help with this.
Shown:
2:36:23
